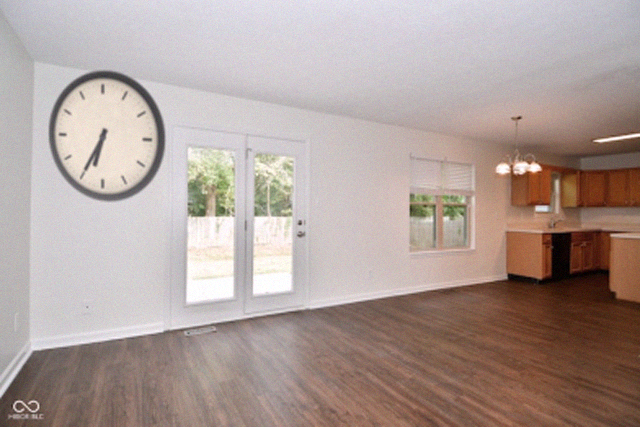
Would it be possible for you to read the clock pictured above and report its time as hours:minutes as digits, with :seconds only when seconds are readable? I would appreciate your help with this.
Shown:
6:35
